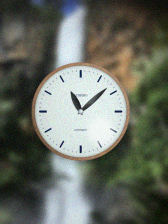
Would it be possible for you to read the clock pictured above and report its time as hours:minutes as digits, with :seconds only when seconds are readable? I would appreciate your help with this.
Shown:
11:08
